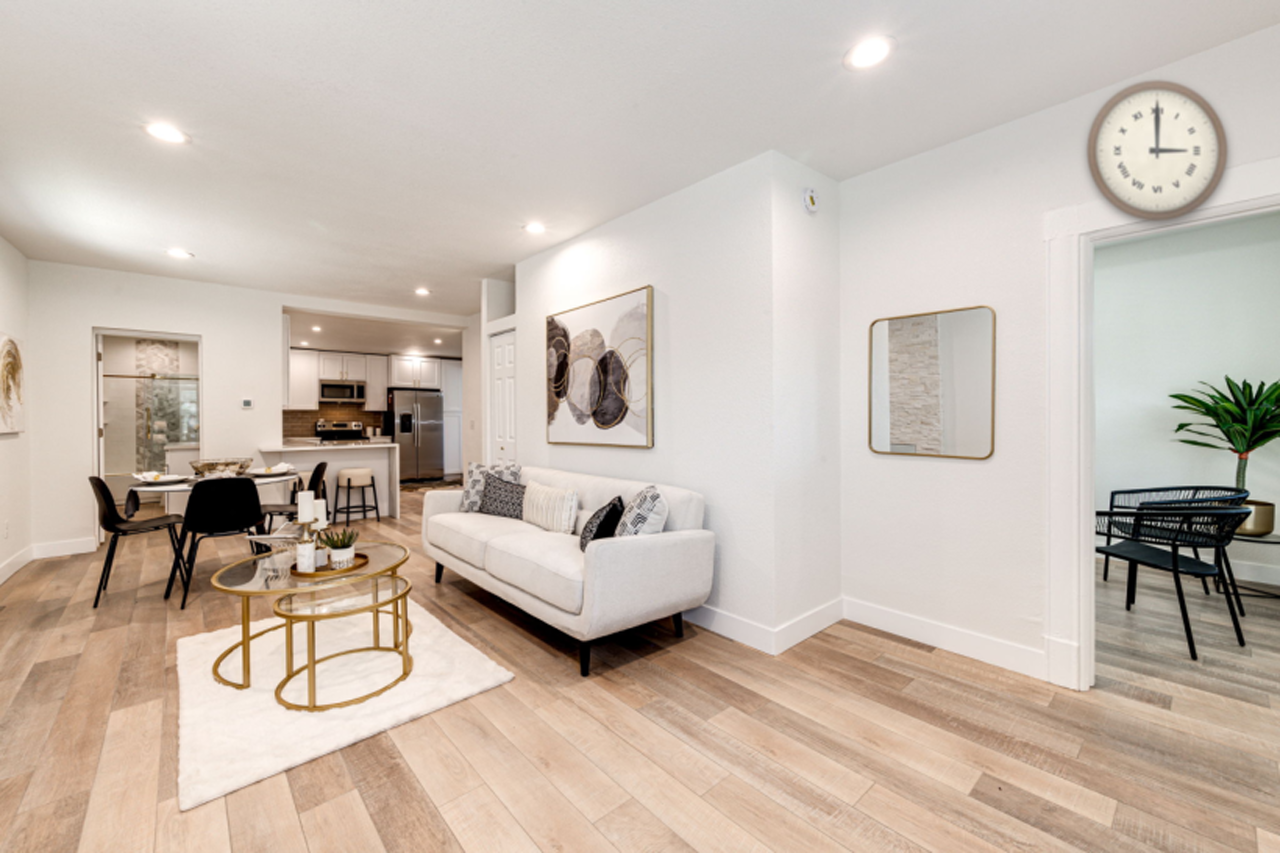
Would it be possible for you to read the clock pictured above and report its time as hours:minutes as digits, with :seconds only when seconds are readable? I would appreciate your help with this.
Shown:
3:00
